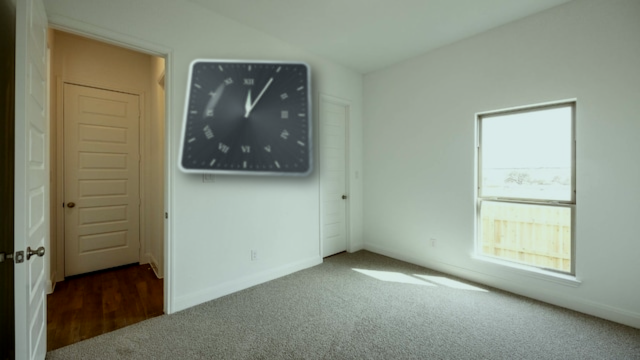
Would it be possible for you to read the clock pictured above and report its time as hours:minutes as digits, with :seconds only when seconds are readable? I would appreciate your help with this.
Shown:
12:05
